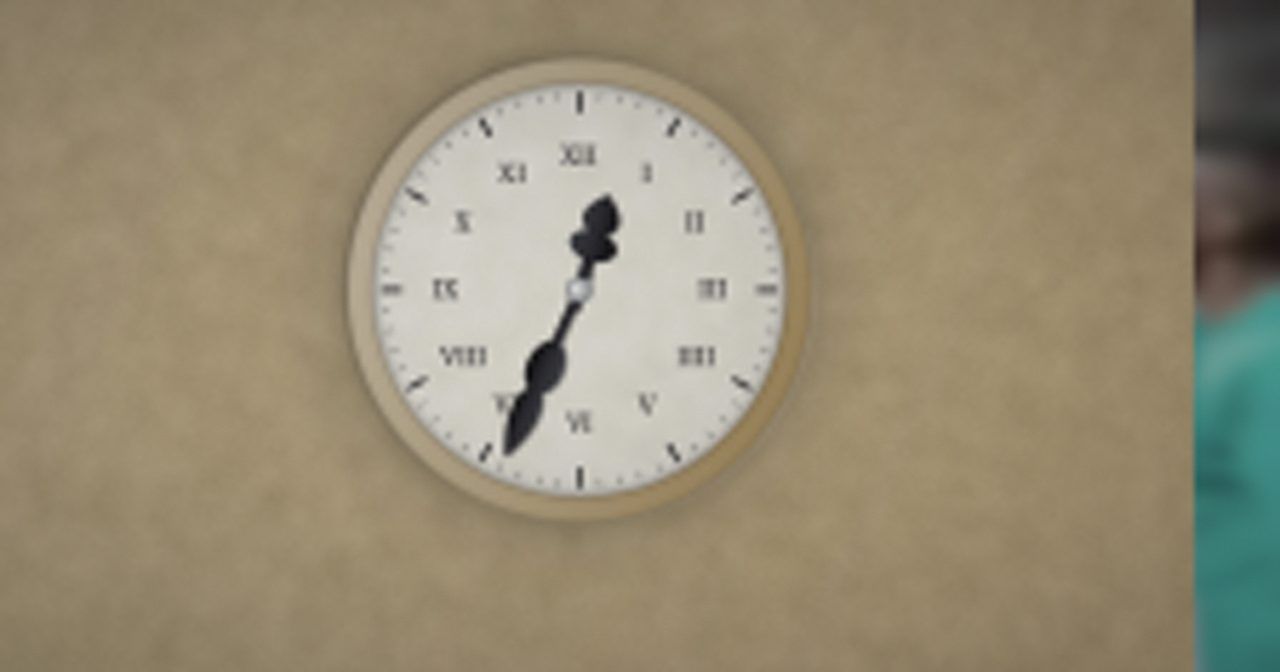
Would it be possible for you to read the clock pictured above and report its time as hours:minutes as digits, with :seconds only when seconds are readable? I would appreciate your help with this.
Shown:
12:34
